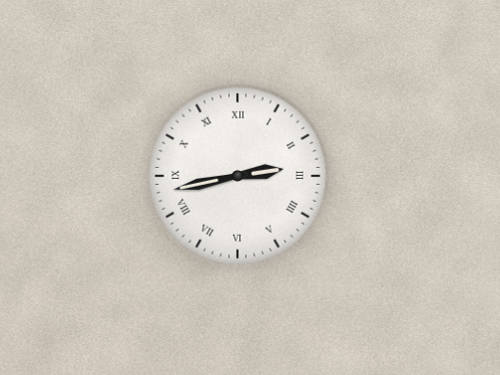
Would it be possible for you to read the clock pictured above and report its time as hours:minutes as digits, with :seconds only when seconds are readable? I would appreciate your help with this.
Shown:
2:43
